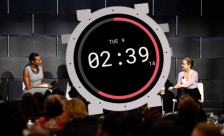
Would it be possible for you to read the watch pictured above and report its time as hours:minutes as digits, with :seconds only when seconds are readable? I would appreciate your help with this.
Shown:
2:39
